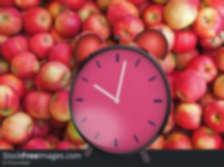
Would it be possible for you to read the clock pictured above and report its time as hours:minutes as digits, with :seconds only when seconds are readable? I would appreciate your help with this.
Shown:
10:02
